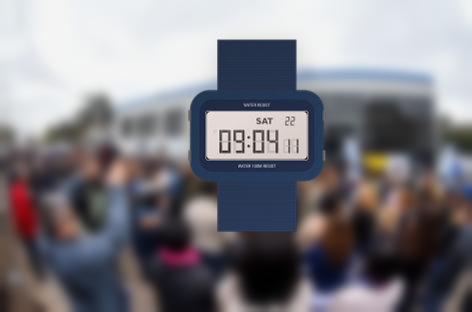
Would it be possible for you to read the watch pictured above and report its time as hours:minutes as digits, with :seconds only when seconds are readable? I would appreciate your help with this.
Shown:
9:04:11
